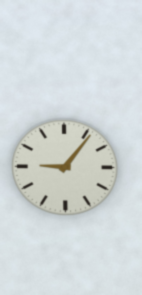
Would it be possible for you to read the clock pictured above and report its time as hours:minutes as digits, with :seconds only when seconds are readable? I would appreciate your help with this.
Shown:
9:06
